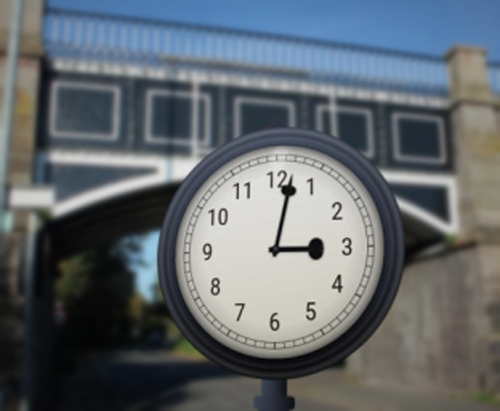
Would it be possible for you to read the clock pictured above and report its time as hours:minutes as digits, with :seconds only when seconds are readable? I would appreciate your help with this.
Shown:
3:02
